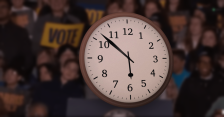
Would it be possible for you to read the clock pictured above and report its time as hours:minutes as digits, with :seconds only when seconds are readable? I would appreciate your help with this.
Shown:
5:52
